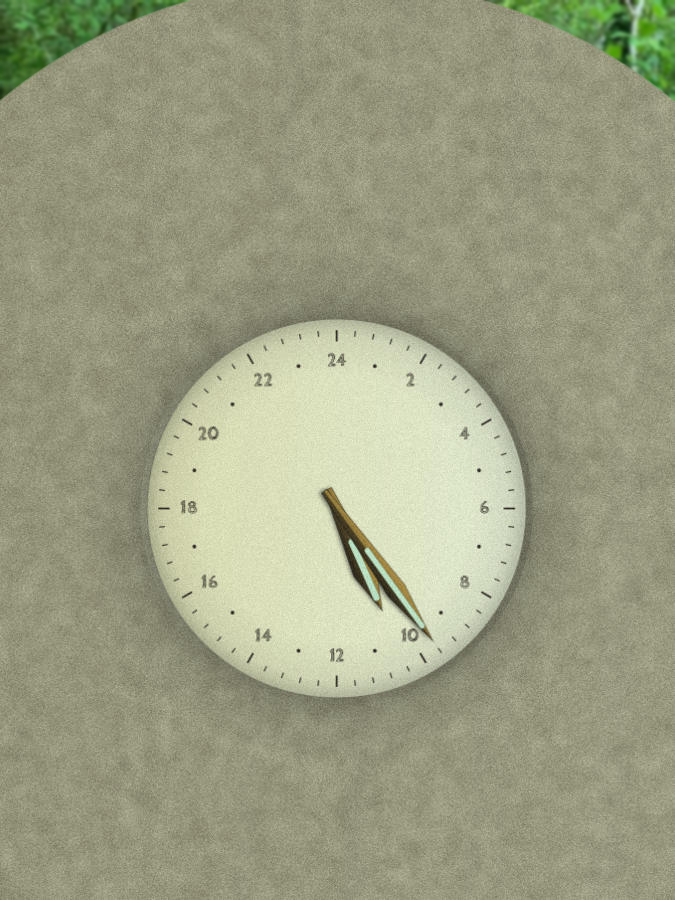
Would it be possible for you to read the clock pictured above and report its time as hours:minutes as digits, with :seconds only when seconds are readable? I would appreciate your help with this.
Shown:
10:24
